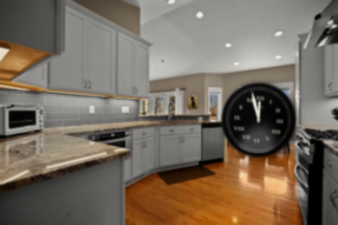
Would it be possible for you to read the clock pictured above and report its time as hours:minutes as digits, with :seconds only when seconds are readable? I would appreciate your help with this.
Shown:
11:57
